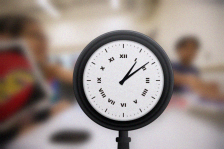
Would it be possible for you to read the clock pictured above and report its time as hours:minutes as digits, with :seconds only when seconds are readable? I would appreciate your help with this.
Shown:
1:09
